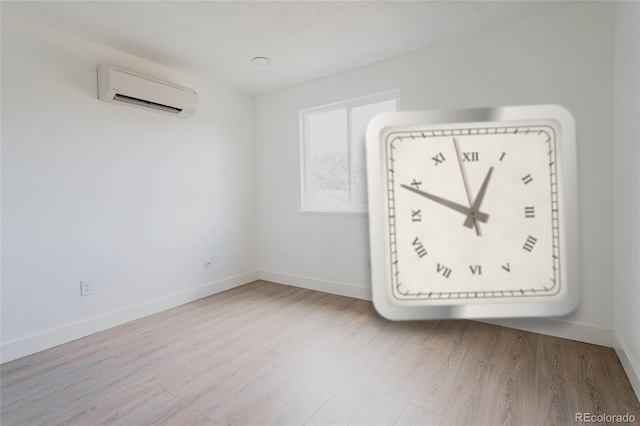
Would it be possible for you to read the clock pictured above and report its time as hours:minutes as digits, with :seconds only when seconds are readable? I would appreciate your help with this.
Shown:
12:48:58
